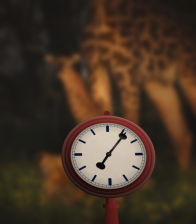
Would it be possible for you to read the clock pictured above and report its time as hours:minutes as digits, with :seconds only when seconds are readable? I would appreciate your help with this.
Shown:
7:06
